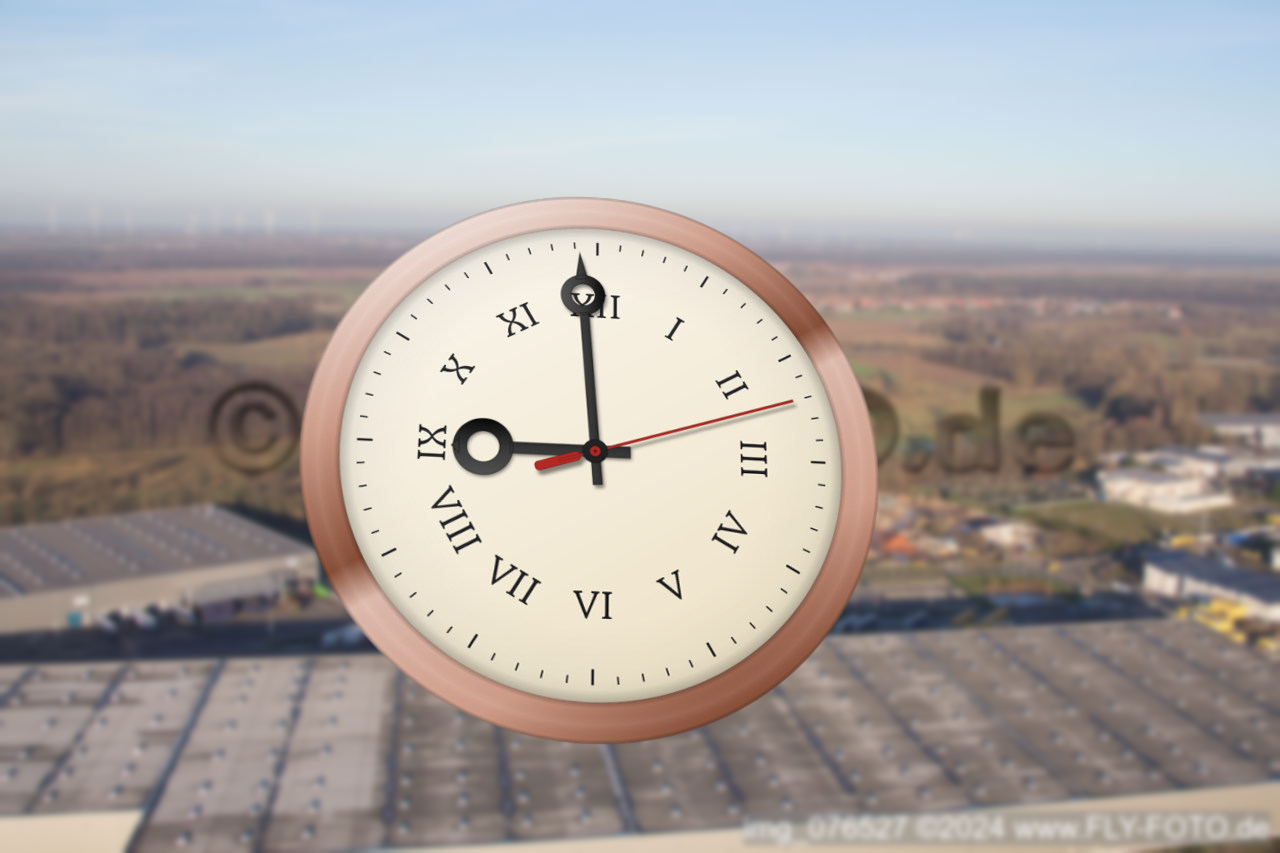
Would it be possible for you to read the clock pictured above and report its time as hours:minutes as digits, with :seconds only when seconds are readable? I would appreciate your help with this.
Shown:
8:59:12
